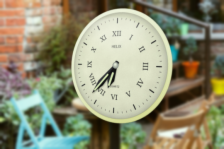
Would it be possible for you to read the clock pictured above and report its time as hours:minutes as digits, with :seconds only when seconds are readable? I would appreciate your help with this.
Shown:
6:37
